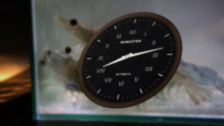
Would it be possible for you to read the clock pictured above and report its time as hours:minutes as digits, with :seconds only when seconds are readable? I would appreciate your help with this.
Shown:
8:13
